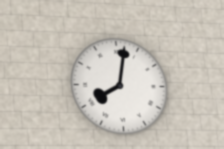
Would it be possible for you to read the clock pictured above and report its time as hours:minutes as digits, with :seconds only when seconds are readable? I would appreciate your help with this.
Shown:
8:02
